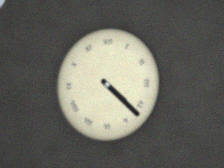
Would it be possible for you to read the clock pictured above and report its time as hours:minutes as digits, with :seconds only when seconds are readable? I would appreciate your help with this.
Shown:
4:22
